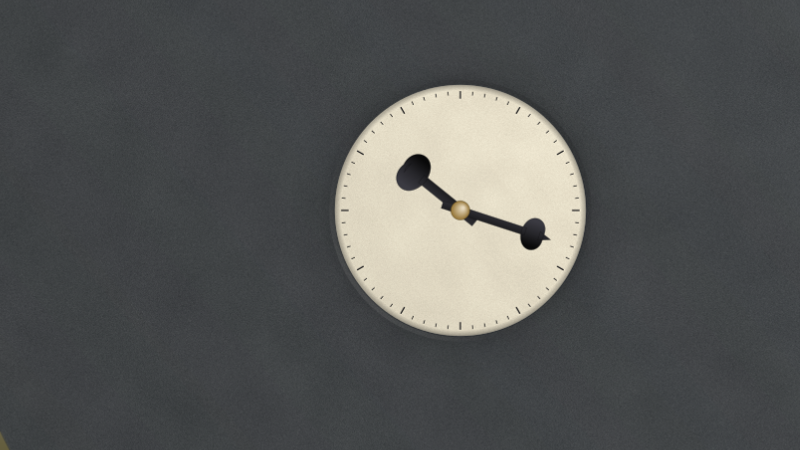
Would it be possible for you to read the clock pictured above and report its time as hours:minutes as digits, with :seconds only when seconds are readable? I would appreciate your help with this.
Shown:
10:18
